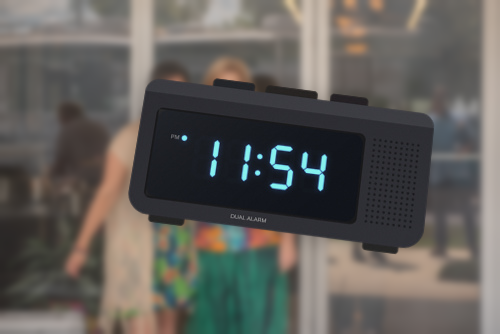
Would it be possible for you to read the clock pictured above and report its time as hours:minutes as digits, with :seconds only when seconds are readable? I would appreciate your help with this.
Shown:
11:54
